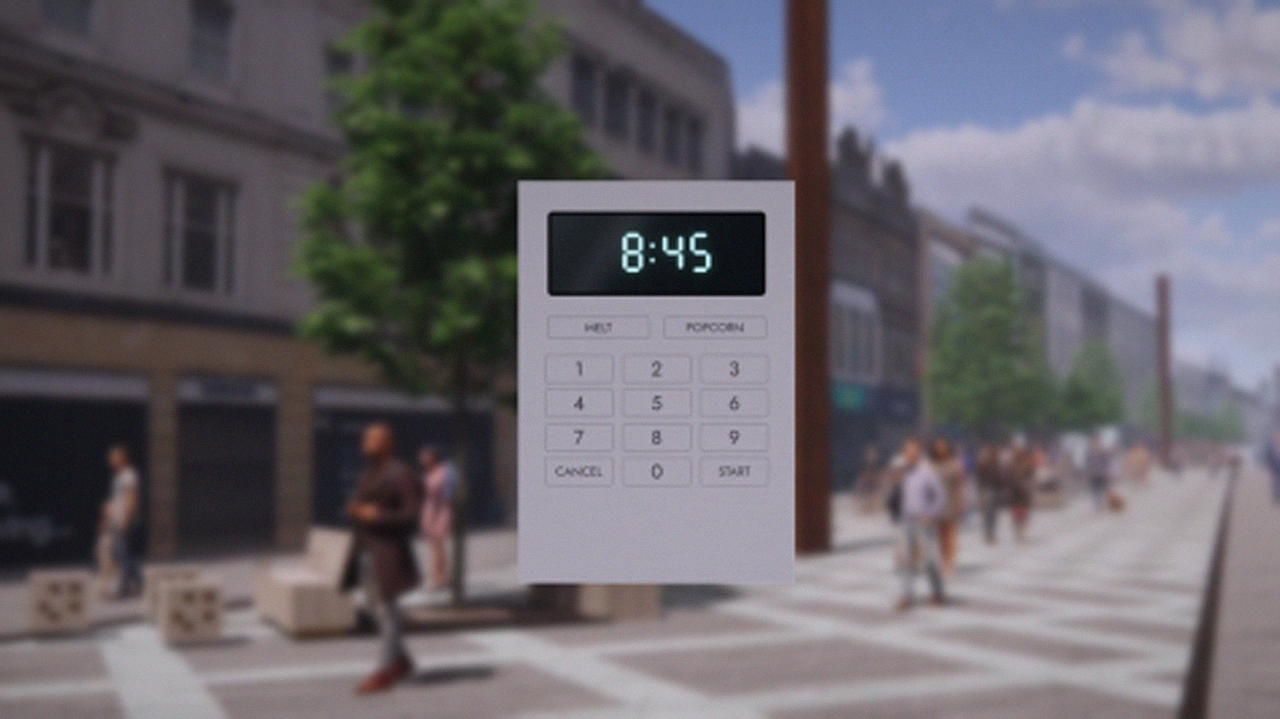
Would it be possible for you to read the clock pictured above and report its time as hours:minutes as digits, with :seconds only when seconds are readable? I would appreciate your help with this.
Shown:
8:45
